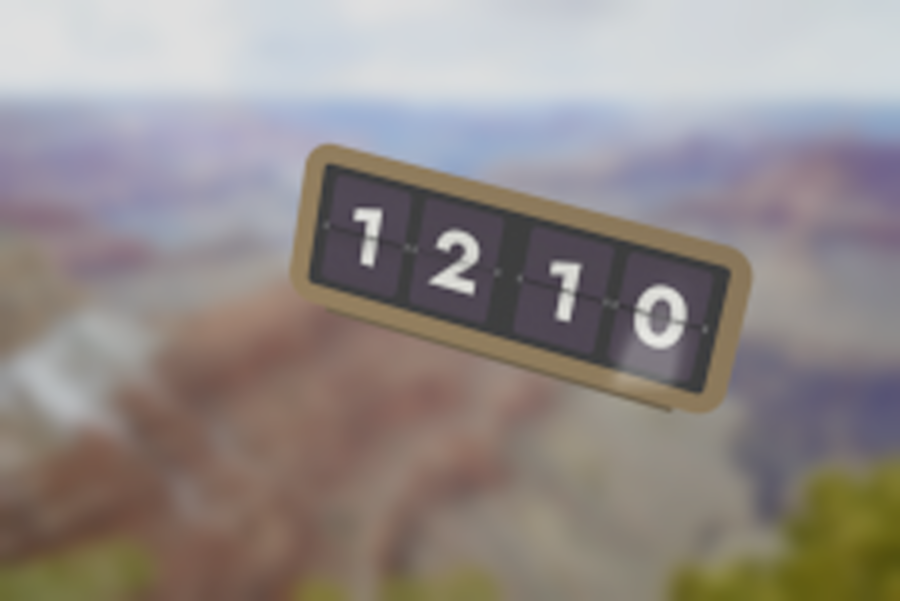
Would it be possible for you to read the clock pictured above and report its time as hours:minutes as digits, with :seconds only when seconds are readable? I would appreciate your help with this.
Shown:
12:10
